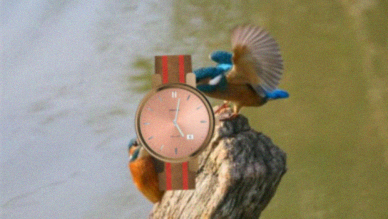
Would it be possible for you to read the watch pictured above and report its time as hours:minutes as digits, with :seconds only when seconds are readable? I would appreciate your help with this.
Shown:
5:02
